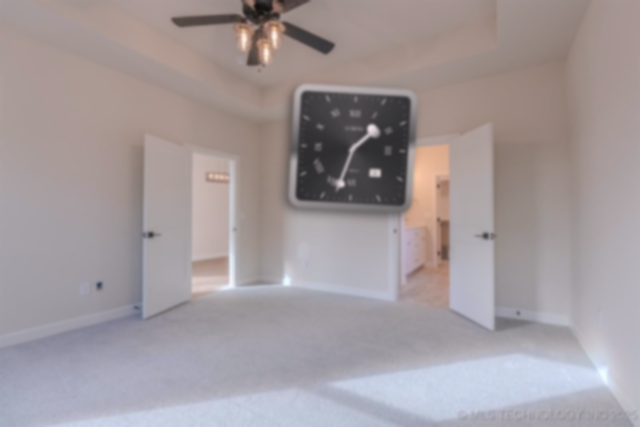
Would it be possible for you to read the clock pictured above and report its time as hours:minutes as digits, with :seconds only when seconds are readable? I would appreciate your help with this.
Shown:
1:33
